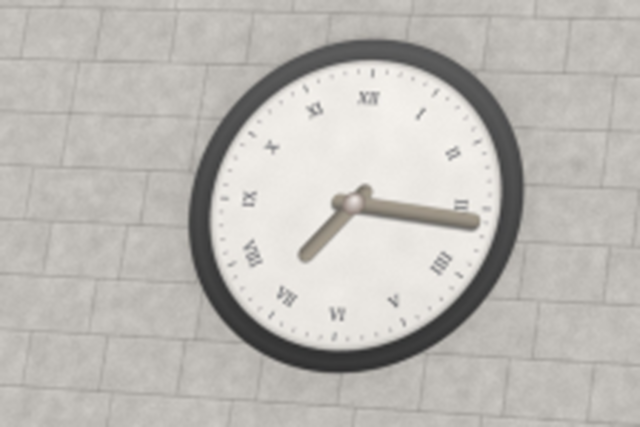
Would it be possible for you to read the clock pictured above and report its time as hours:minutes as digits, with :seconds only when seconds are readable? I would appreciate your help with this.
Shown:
7:16
